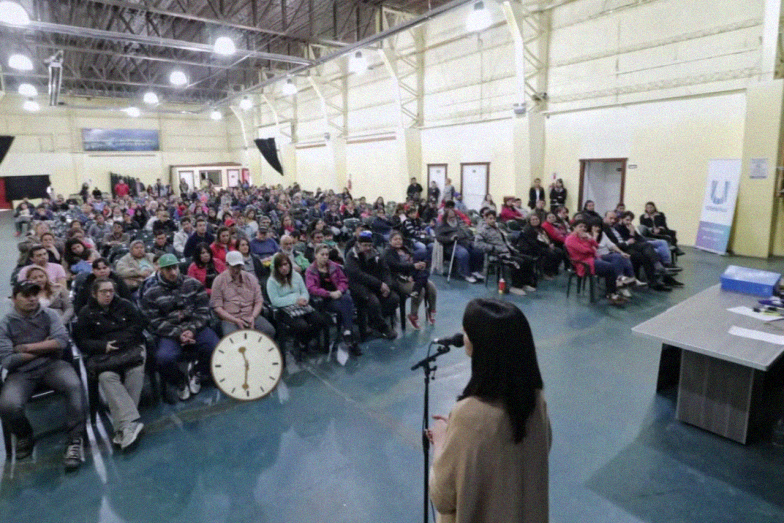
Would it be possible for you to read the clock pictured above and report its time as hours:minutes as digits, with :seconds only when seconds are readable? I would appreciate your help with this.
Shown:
11:31
